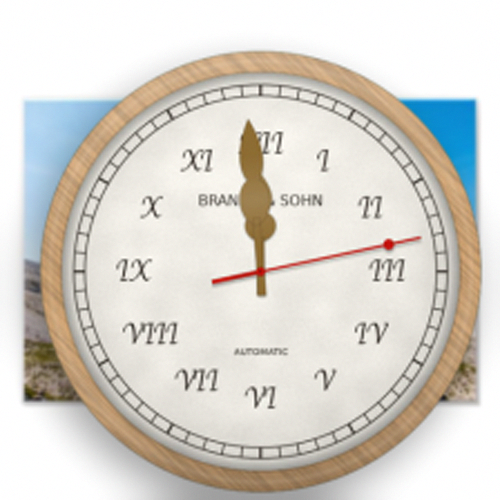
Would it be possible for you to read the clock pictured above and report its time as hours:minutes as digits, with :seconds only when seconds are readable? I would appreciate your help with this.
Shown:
11:59:13
